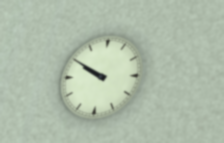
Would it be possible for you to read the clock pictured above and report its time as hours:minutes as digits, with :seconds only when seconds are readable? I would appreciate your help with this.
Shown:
9:50
